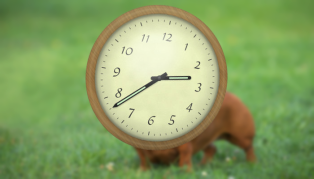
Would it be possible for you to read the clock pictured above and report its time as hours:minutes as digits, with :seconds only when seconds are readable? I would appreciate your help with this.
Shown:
2:38
